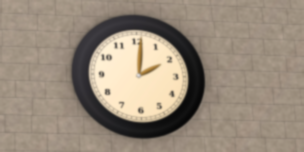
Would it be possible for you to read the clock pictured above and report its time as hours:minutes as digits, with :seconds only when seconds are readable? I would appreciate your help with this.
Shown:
2:01
